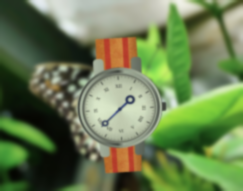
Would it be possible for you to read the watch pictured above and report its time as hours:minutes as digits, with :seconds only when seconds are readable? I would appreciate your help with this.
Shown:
1:38
